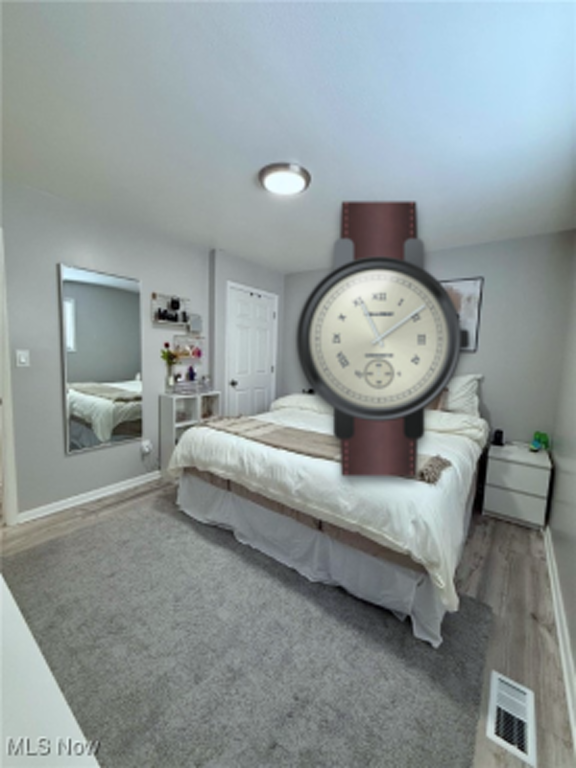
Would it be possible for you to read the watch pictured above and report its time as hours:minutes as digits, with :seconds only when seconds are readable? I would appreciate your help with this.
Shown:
11:09
